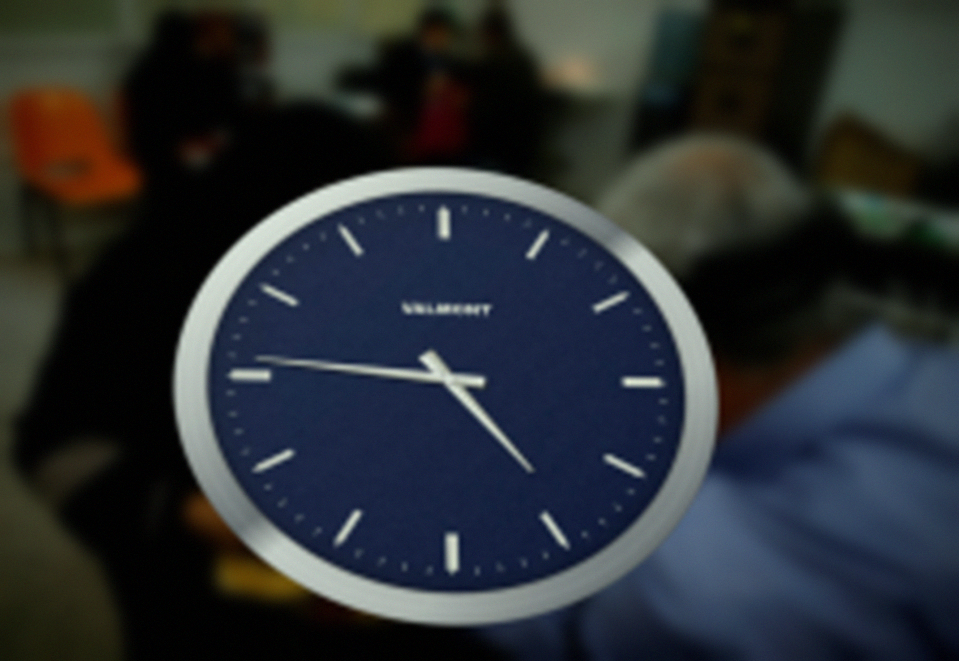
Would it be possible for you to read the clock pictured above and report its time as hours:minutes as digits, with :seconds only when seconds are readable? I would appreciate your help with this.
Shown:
4:46
